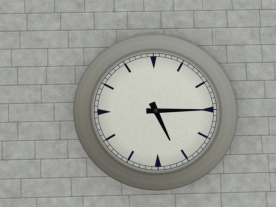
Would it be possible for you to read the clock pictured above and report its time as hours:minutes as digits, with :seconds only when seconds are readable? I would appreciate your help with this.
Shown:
5:15
